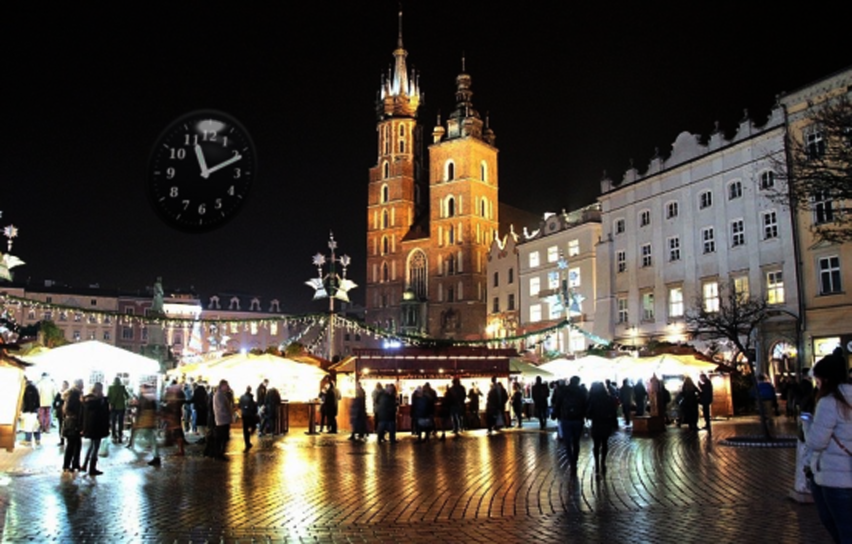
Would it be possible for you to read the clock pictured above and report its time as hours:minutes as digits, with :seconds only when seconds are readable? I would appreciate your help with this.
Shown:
11:11
